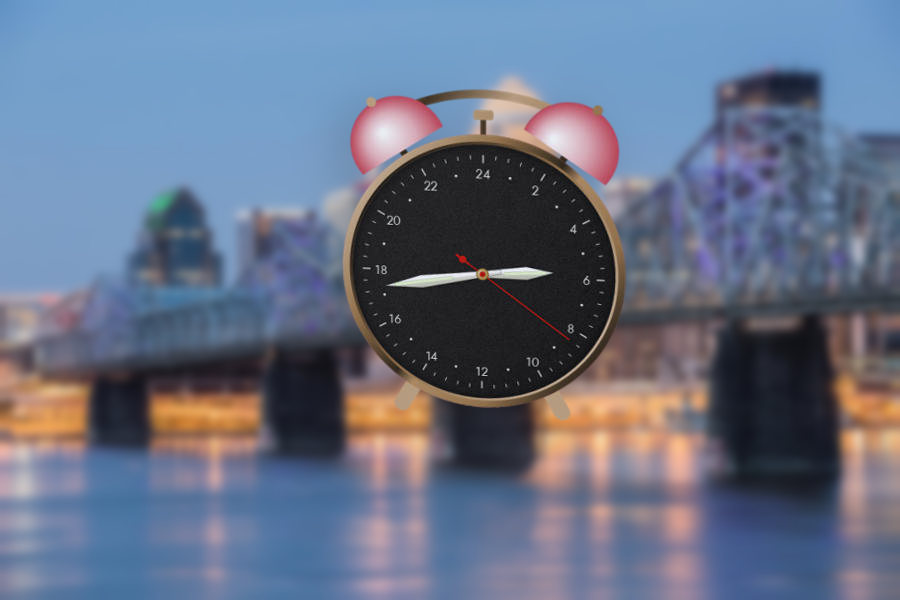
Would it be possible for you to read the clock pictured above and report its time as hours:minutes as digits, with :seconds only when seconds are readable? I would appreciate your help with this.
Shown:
5:43:21
